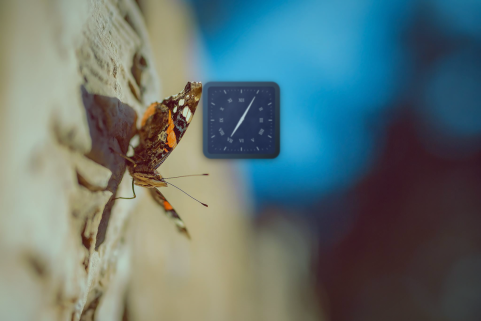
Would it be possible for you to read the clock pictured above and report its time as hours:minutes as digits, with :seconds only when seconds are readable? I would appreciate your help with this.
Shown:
7:05
